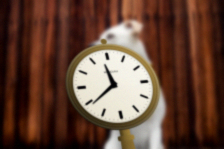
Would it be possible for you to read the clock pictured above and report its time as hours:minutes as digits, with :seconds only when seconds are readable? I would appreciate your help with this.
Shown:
11:39
